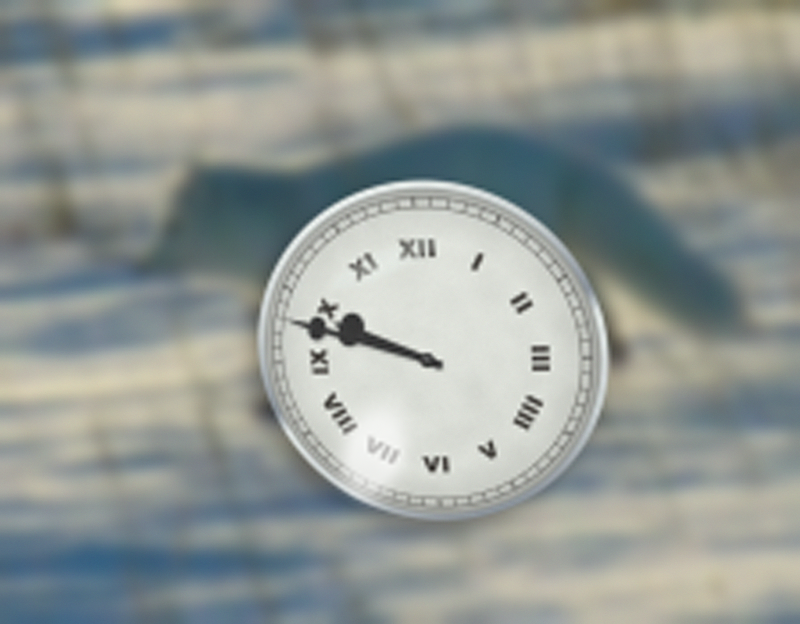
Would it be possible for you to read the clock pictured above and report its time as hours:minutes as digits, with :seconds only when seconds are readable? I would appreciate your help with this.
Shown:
9:48
